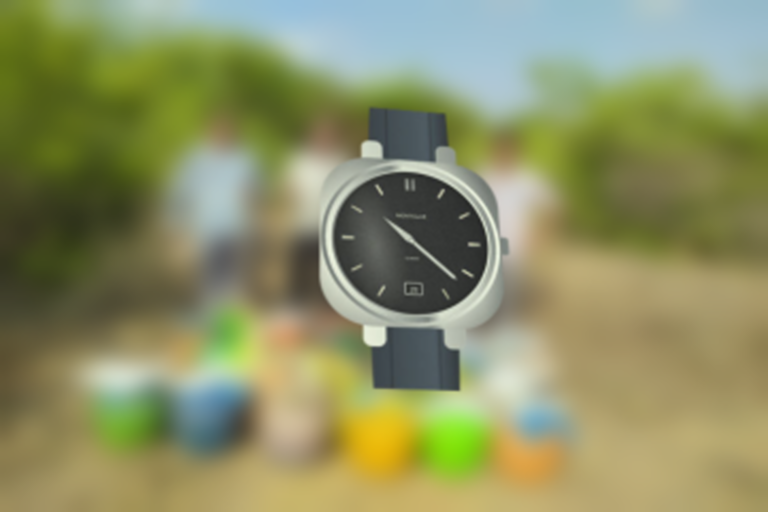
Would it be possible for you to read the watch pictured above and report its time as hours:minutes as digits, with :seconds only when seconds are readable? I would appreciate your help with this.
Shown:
10:22
